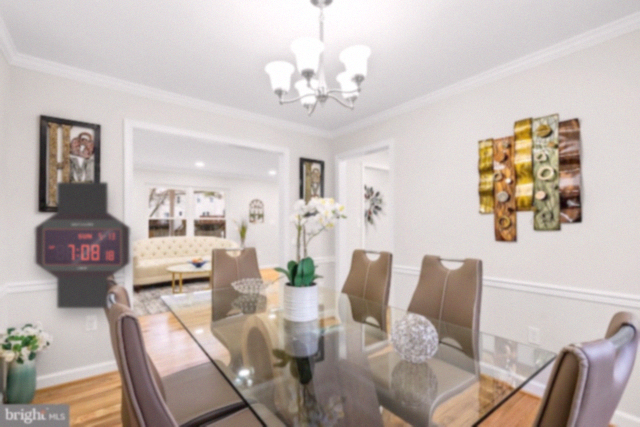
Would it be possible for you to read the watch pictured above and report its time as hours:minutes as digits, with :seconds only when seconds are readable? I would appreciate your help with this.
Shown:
7:08
